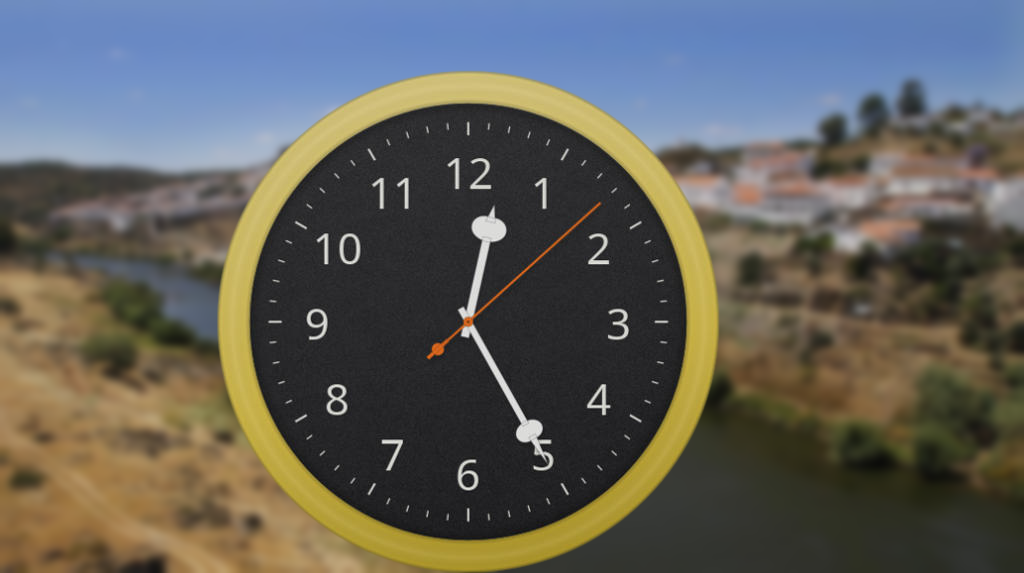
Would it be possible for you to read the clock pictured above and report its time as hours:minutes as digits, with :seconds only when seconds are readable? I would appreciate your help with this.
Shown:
12:25:08
